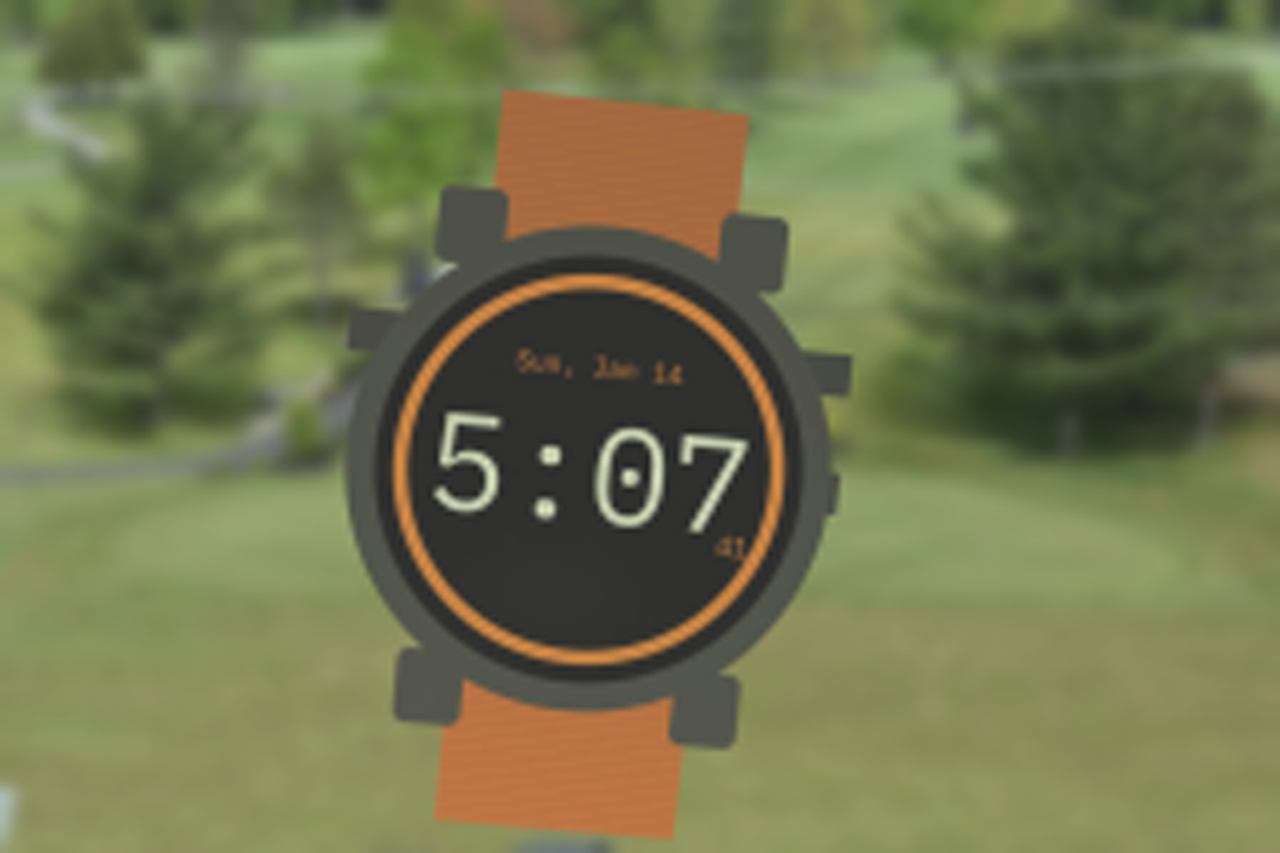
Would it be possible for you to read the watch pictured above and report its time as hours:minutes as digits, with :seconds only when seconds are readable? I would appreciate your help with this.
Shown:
5:07
